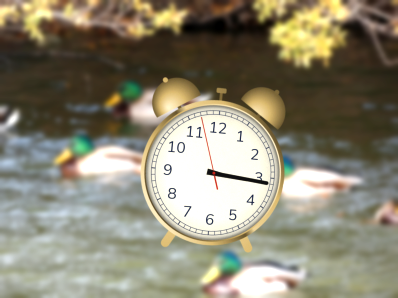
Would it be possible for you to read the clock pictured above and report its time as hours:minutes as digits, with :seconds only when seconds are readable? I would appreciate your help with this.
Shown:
3:15:57
